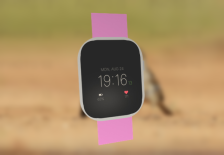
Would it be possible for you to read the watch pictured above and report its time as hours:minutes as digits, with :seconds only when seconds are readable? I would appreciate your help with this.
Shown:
19:16
